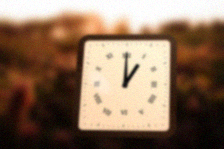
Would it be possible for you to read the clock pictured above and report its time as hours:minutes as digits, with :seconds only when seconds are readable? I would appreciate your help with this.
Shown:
1:00
